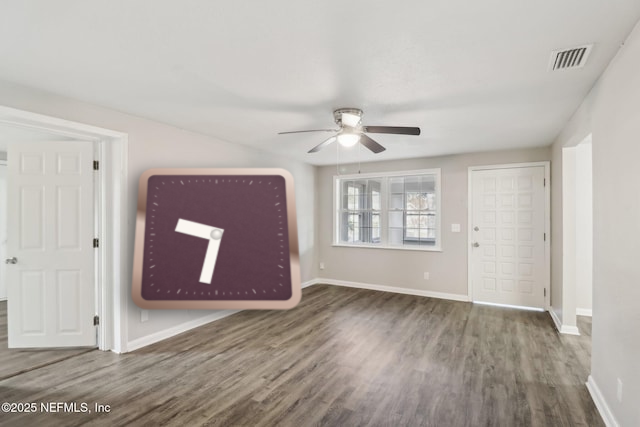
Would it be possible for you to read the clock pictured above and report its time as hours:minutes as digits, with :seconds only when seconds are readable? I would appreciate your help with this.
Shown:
9:32
